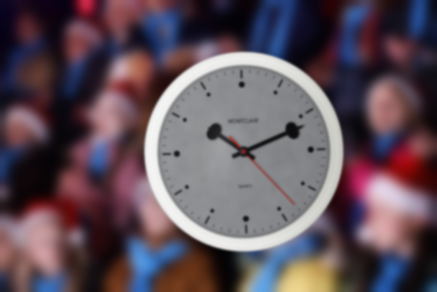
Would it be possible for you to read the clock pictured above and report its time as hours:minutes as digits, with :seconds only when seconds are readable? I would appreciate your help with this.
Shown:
10:11:23
